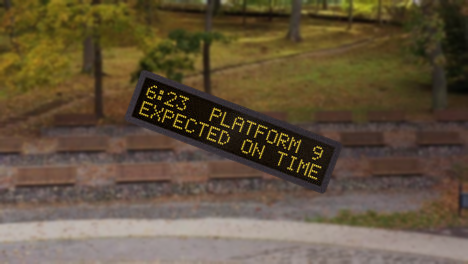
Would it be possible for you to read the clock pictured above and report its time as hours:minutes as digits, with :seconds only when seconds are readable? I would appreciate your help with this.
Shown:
6:23
